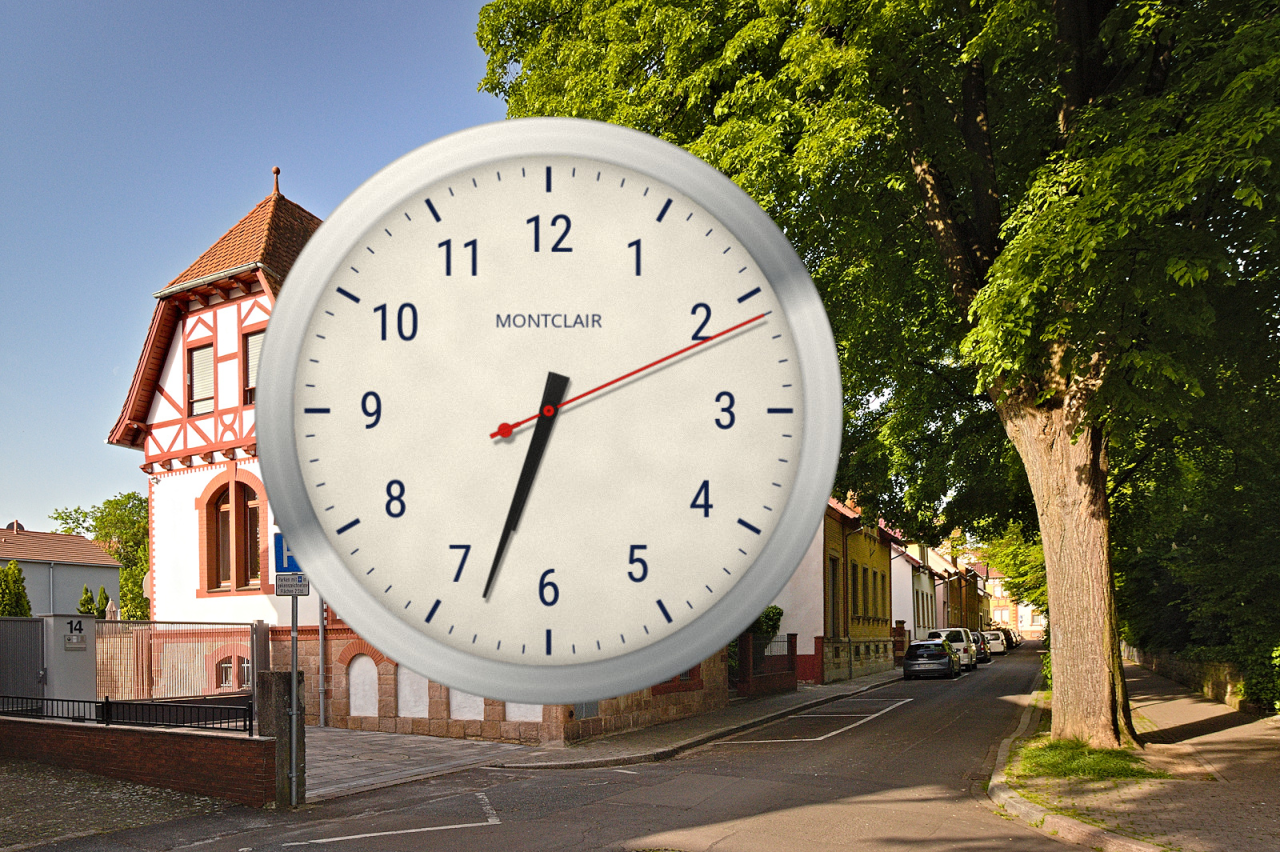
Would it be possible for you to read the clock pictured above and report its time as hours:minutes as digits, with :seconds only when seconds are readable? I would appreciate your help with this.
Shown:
6:33:11
